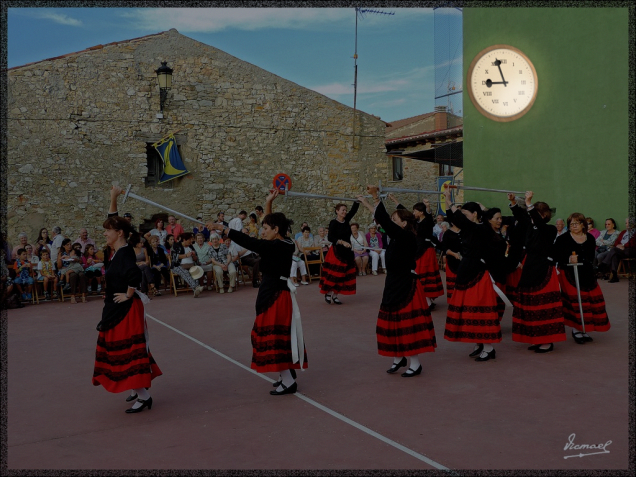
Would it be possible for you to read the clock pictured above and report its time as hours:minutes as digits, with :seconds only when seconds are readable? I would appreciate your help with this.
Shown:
8:57
